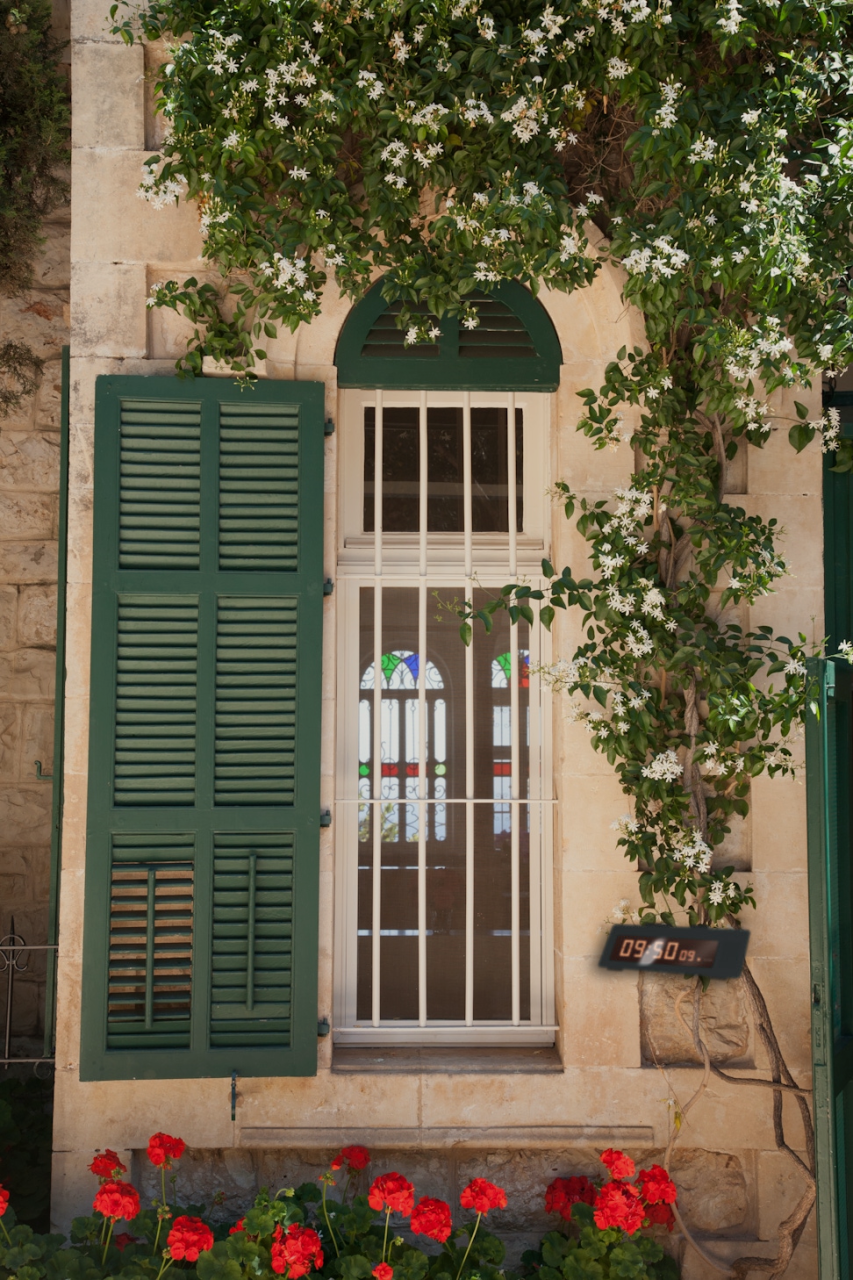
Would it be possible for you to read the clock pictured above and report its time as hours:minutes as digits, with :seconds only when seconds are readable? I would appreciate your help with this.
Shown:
9:50
